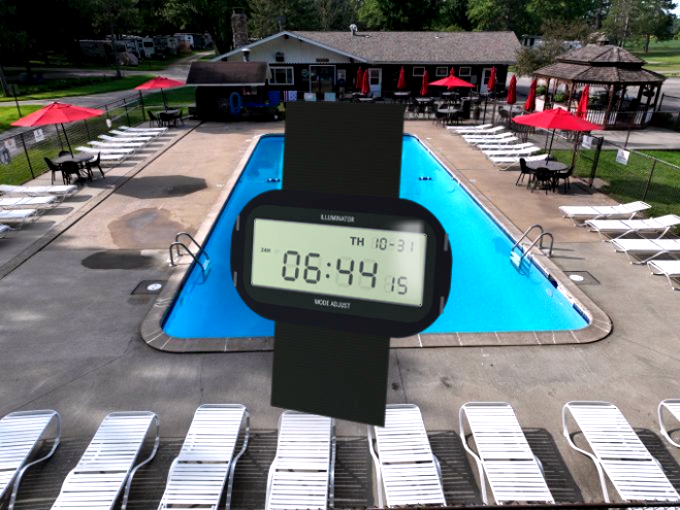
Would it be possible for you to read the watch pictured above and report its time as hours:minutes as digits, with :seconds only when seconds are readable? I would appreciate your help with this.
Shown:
6:44:15
